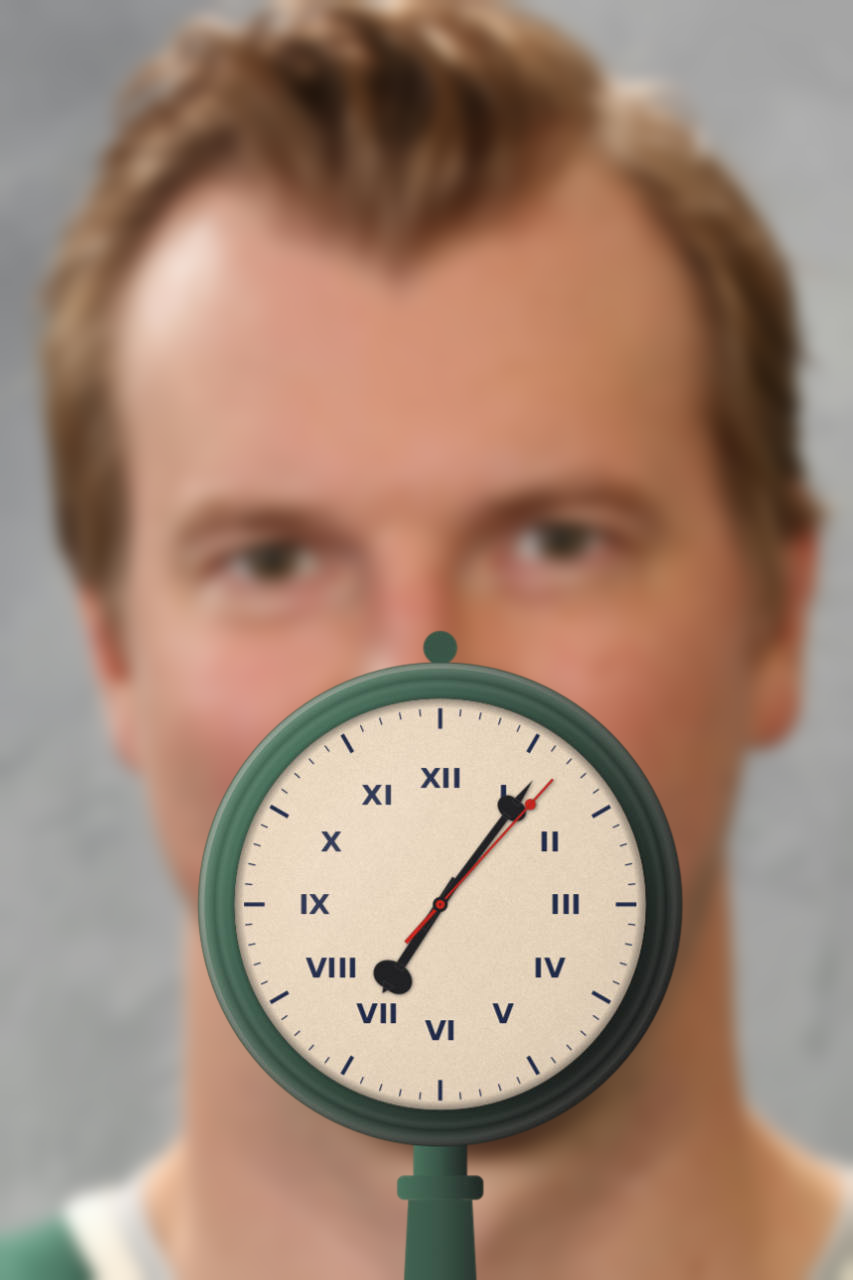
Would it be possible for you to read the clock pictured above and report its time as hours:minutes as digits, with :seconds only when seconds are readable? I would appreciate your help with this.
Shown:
7:06:07
